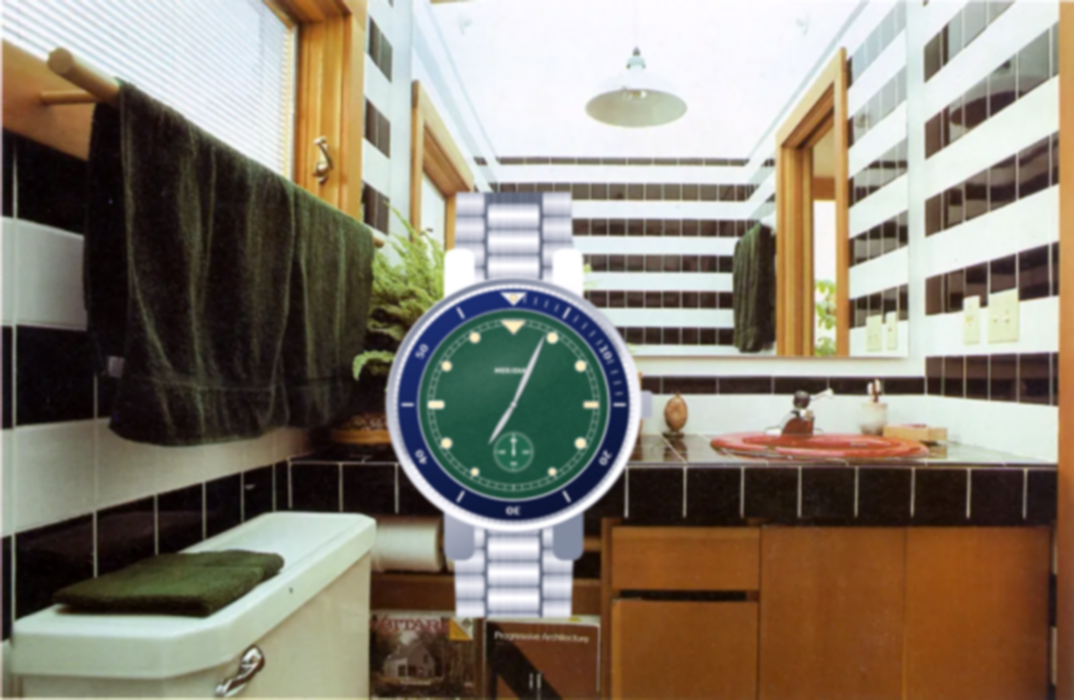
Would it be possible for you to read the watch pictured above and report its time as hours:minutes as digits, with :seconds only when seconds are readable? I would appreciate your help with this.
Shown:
7:04
